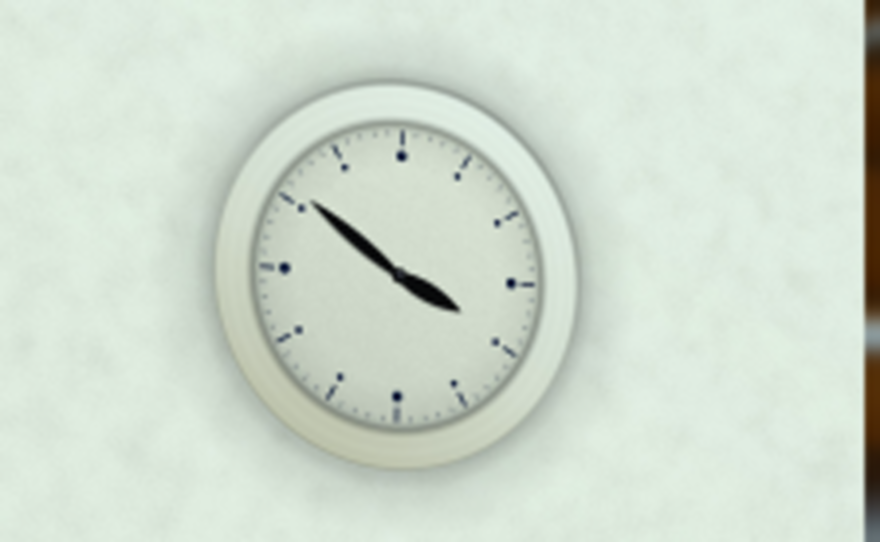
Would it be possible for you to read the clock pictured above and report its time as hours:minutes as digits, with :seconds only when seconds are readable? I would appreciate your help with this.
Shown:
3:51
